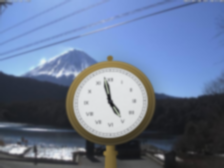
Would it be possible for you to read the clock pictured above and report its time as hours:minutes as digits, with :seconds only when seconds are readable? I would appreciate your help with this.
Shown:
4:58
